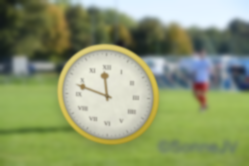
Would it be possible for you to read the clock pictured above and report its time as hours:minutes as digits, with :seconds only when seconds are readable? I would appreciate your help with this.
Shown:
11:48
